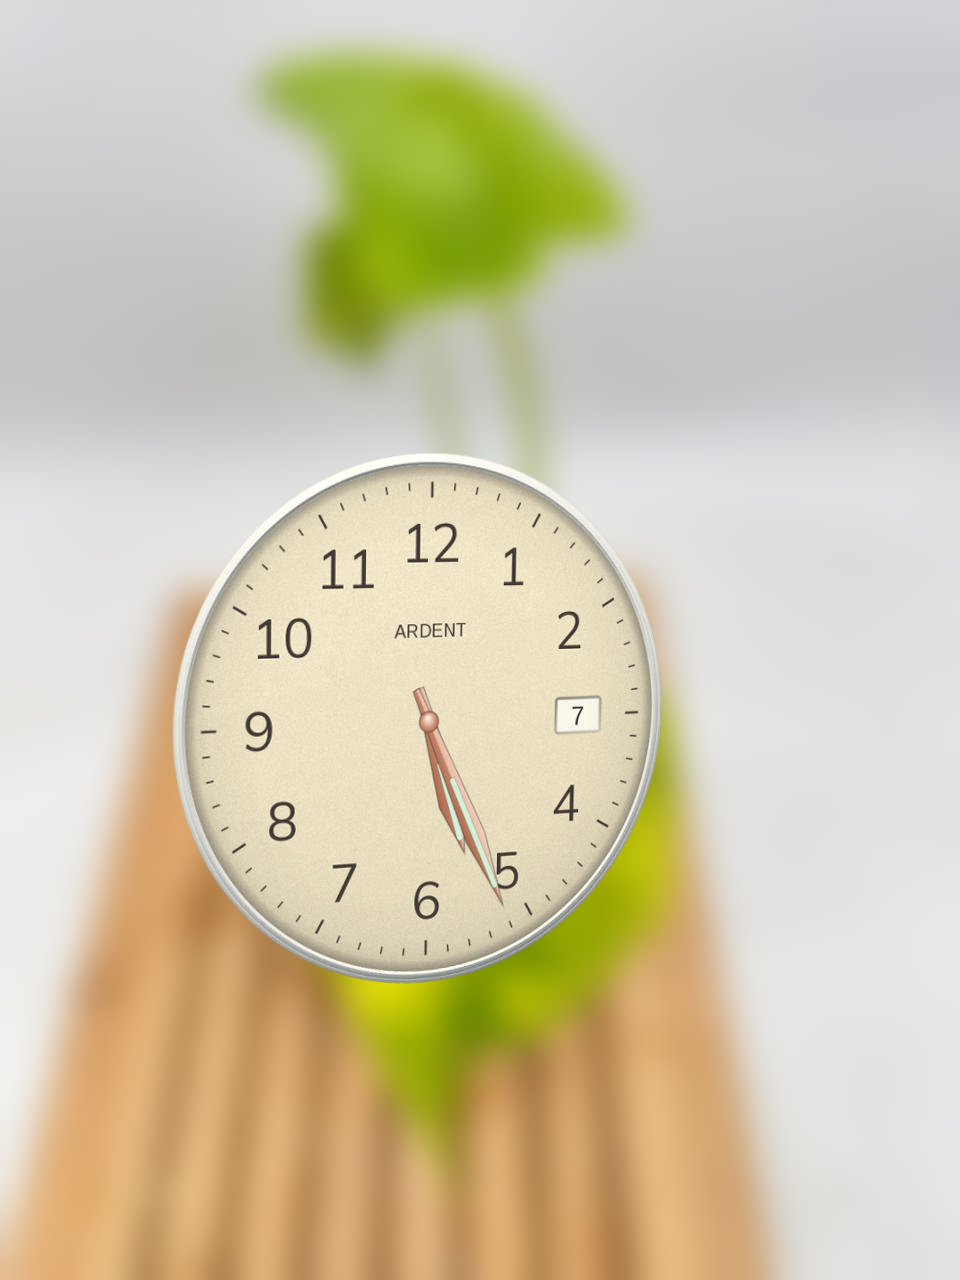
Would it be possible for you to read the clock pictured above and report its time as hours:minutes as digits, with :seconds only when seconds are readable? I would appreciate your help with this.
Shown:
5:26
